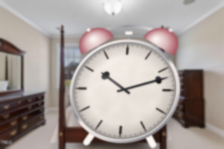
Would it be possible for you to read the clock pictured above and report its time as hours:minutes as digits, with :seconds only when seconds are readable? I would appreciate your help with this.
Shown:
10:12
